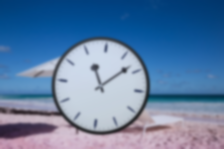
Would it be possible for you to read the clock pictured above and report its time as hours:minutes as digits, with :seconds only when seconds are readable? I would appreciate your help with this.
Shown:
11:08
